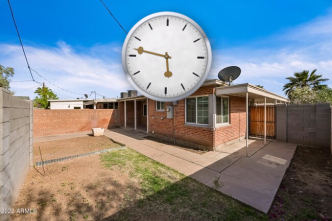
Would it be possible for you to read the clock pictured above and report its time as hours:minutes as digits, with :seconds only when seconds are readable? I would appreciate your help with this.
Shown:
5:47
